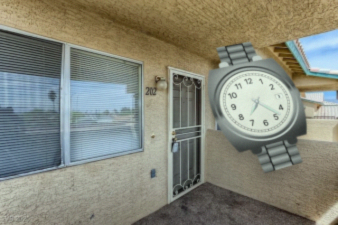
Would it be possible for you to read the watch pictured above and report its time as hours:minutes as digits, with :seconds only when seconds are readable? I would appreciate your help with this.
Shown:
7:23
